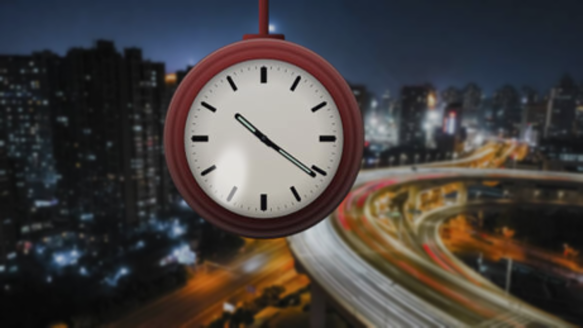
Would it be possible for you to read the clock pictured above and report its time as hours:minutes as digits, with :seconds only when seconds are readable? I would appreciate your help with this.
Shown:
10:21
